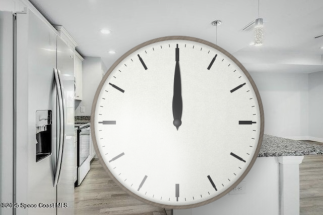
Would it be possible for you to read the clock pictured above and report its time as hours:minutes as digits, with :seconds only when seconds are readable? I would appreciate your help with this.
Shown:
12:00
